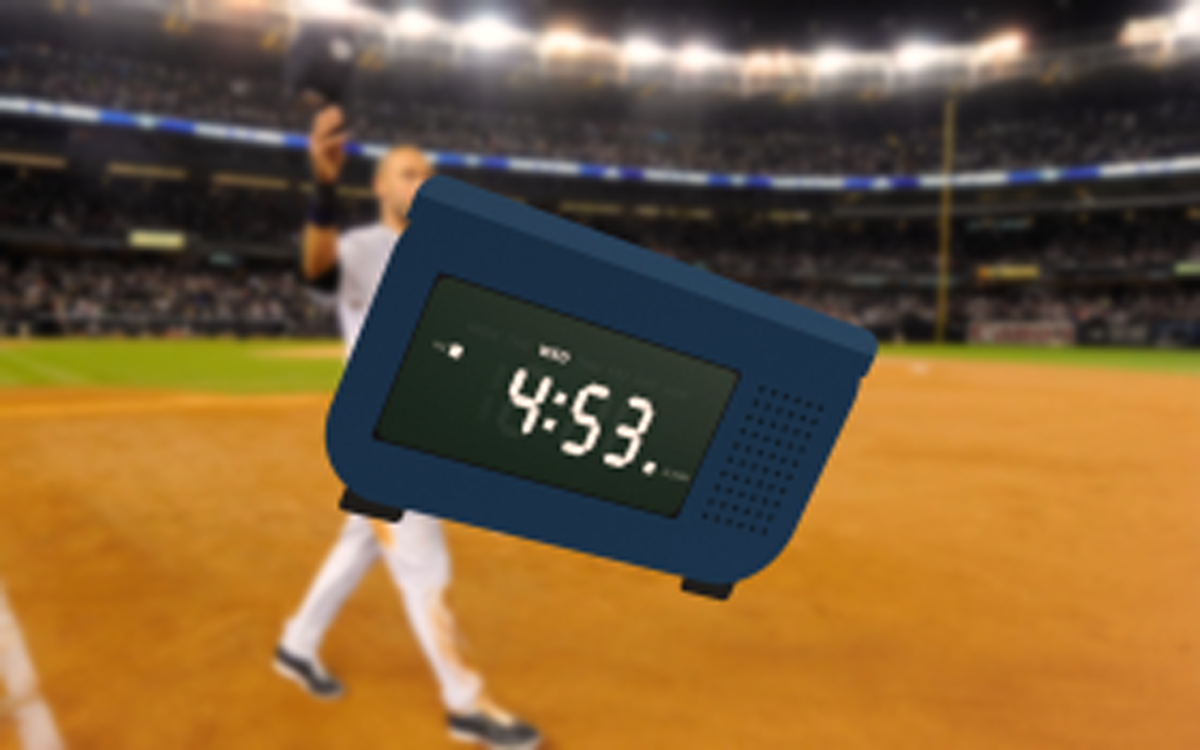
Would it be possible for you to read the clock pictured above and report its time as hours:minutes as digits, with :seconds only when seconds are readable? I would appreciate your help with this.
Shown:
4:53
